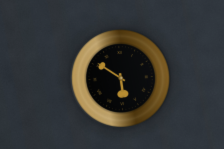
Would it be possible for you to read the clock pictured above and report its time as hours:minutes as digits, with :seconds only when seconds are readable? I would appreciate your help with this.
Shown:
5:51
